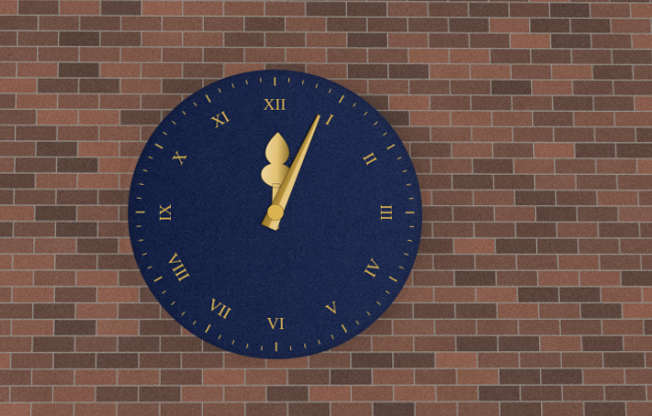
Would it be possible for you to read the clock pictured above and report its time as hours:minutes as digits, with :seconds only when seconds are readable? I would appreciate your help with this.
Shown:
12:04
